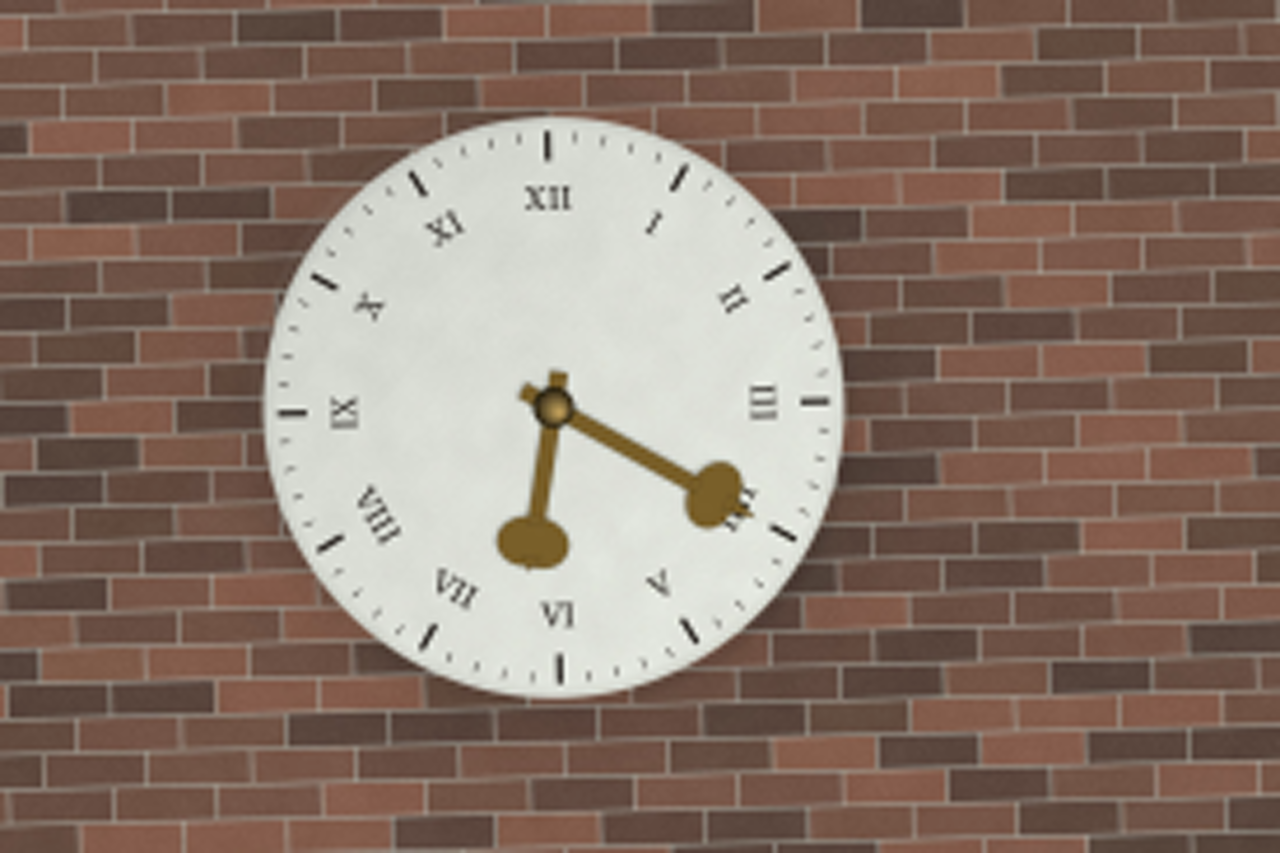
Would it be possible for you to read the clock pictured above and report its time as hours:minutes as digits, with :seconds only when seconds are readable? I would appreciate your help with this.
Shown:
6:20
